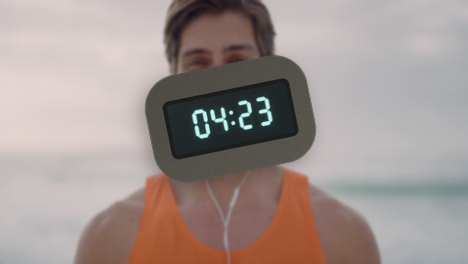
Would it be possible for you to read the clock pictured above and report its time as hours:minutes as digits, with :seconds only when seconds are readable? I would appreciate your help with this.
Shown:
4:23
